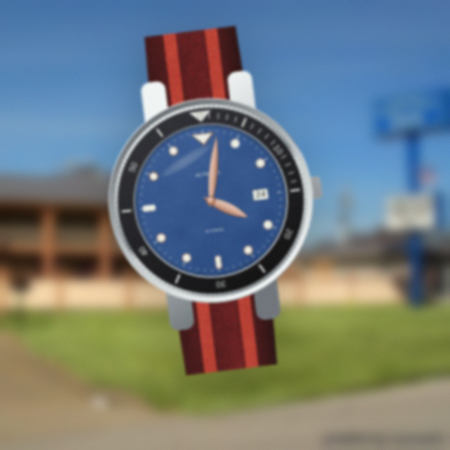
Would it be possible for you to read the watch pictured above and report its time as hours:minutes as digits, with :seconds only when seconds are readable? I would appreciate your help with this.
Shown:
4:02
